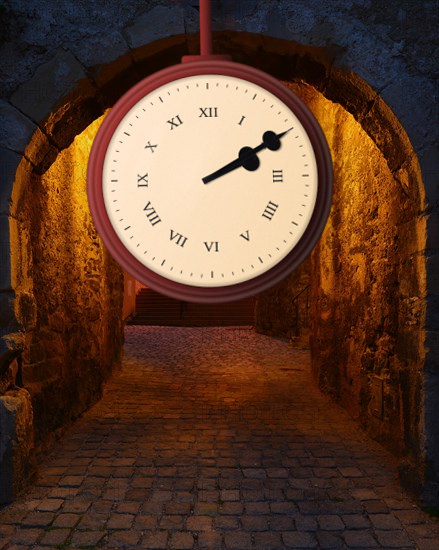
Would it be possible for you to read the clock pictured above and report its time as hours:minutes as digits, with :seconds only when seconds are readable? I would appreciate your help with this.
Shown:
2:10
